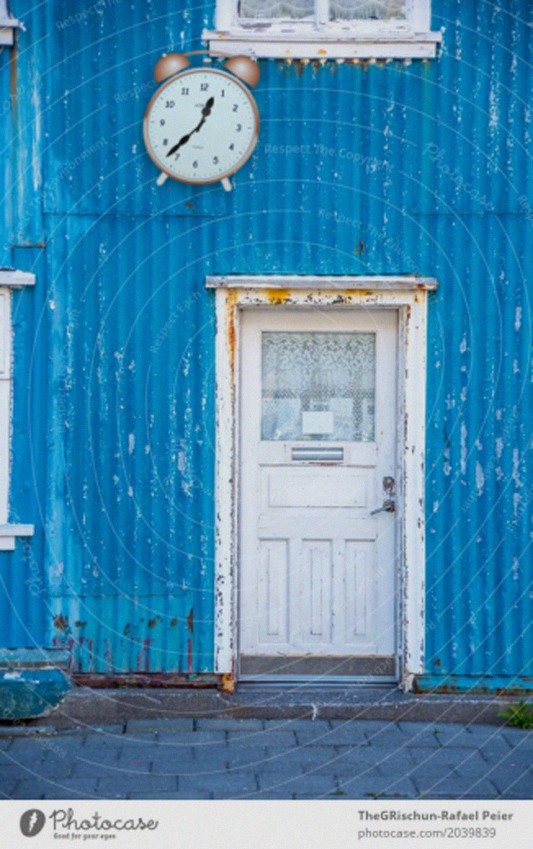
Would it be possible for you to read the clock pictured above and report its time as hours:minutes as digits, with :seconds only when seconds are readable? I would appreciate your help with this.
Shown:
12:37
